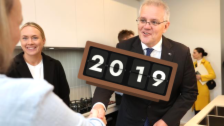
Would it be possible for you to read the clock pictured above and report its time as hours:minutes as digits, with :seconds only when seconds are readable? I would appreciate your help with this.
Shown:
20:19
